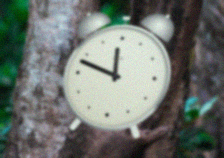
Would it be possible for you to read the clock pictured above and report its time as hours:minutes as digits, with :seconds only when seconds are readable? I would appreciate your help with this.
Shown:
11:48
